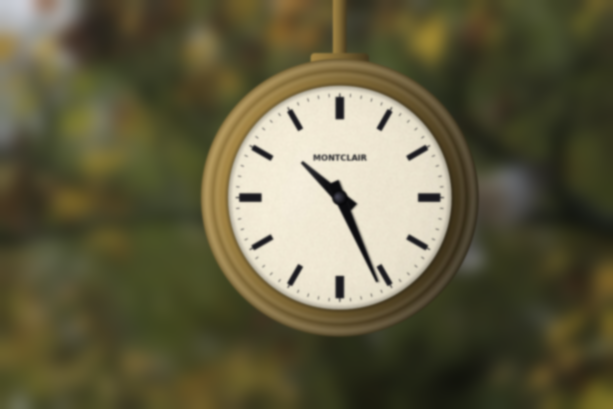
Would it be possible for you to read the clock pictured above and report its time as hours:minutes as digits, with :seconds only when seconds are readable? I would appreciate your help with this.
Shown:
10:26
